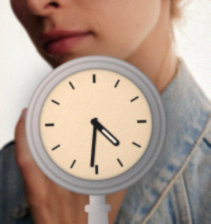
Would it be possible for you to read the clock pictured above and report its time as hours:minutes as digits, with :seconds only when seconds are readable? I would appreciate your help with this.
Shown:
4:31
